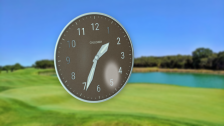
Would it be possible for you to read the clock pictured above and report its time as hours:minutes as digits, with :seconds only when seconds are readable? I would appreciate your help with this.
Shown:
1:34
